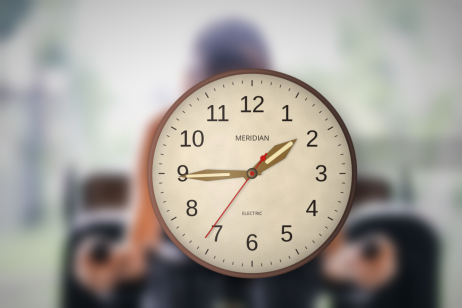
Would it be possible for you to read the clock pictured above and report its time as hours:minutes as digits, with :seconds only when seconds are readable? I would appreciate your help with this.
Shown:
1:44:36
